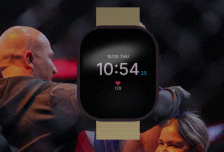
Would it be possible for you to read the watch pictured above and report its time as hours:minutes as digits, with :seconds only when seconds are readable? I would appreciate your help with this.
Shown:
10:54
